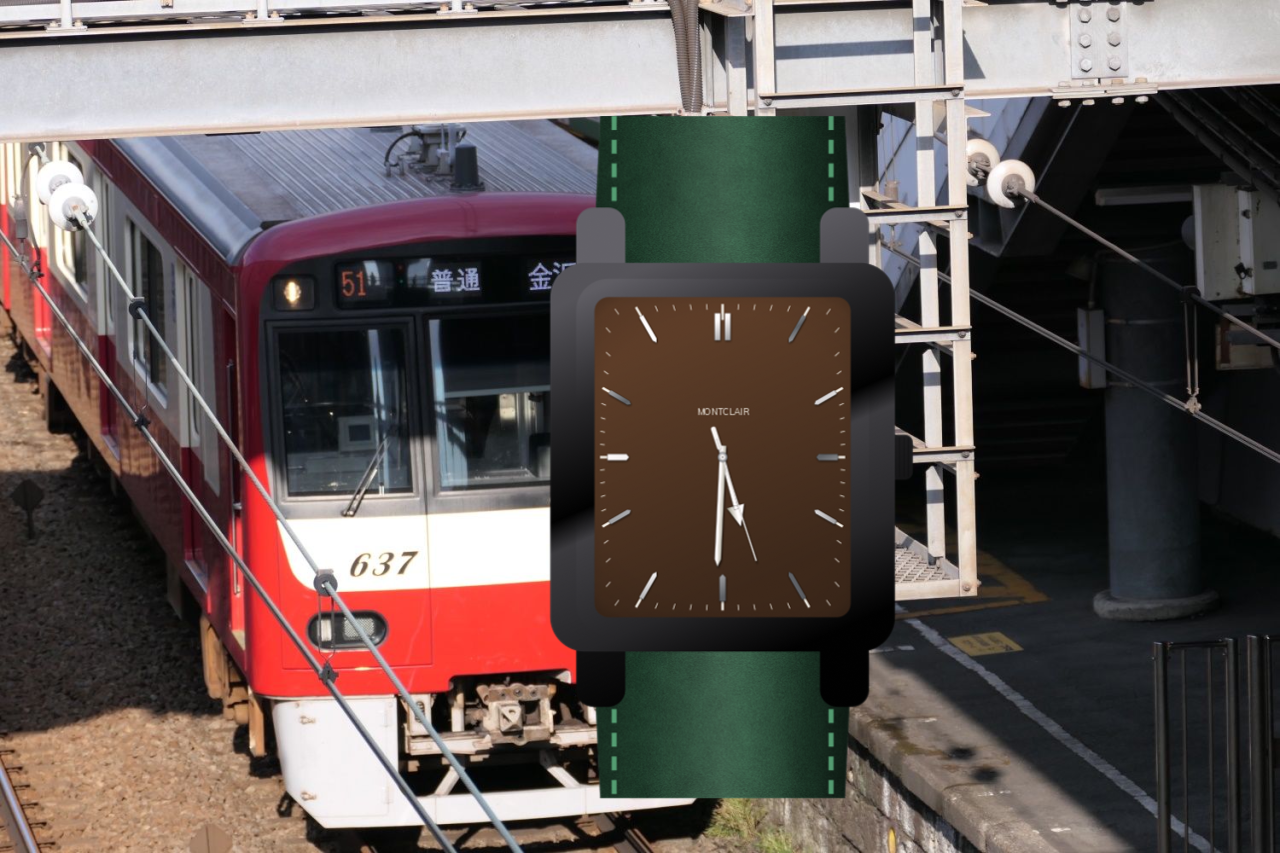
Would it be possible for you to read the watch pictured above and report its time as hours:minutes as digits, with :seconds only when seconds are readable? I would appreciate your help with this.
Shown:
5:30:27
